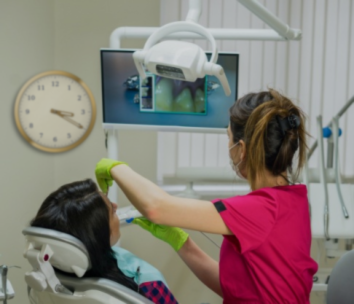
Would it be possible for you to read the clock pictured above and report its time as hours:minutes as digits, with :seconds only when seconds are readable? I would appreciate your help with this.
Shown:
3:20
